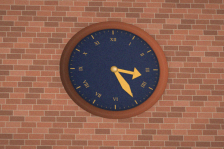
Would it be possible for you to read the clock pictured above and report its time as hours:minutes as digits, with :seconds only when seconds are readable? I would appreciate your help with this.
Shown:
3:25
